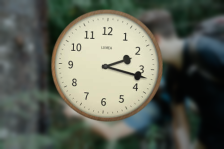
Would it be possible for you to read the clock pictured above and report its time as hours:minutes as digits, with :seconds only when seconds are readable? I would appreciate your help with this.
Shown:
2:17
